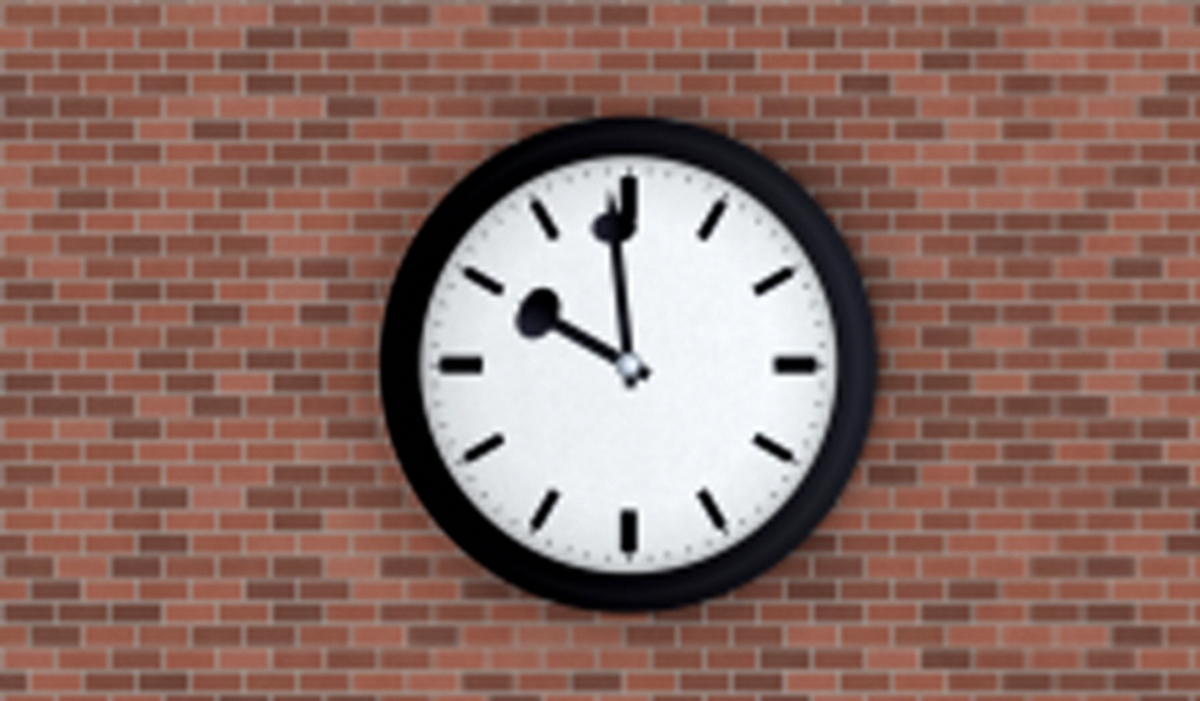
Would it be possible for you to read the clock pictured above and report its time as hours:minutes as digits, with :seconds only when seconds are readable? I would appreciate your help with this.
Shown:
9:59
